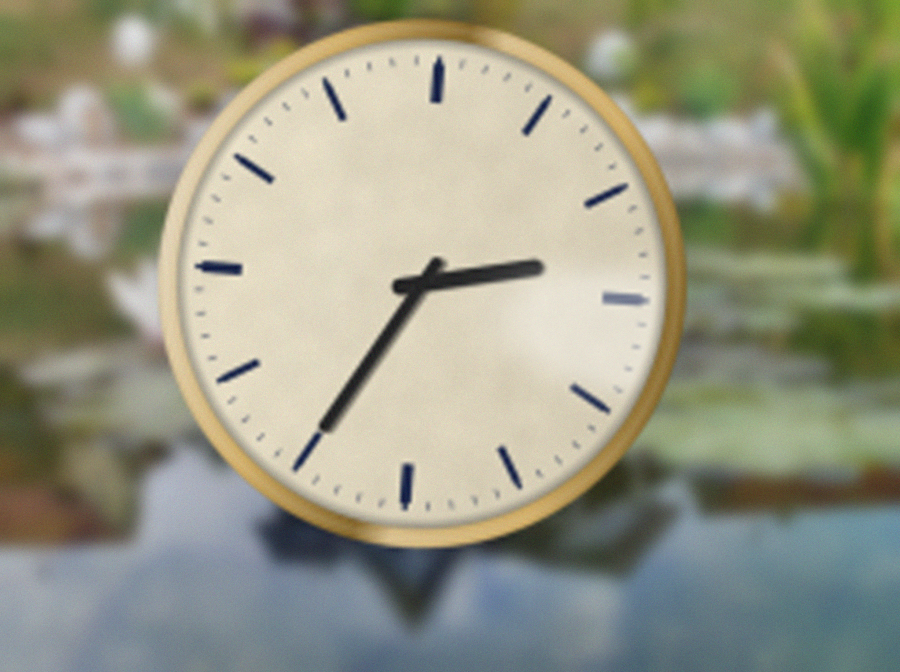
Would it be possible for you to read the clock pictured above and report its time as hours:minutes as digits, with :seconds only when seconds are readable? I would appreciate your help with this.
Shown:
2:35
